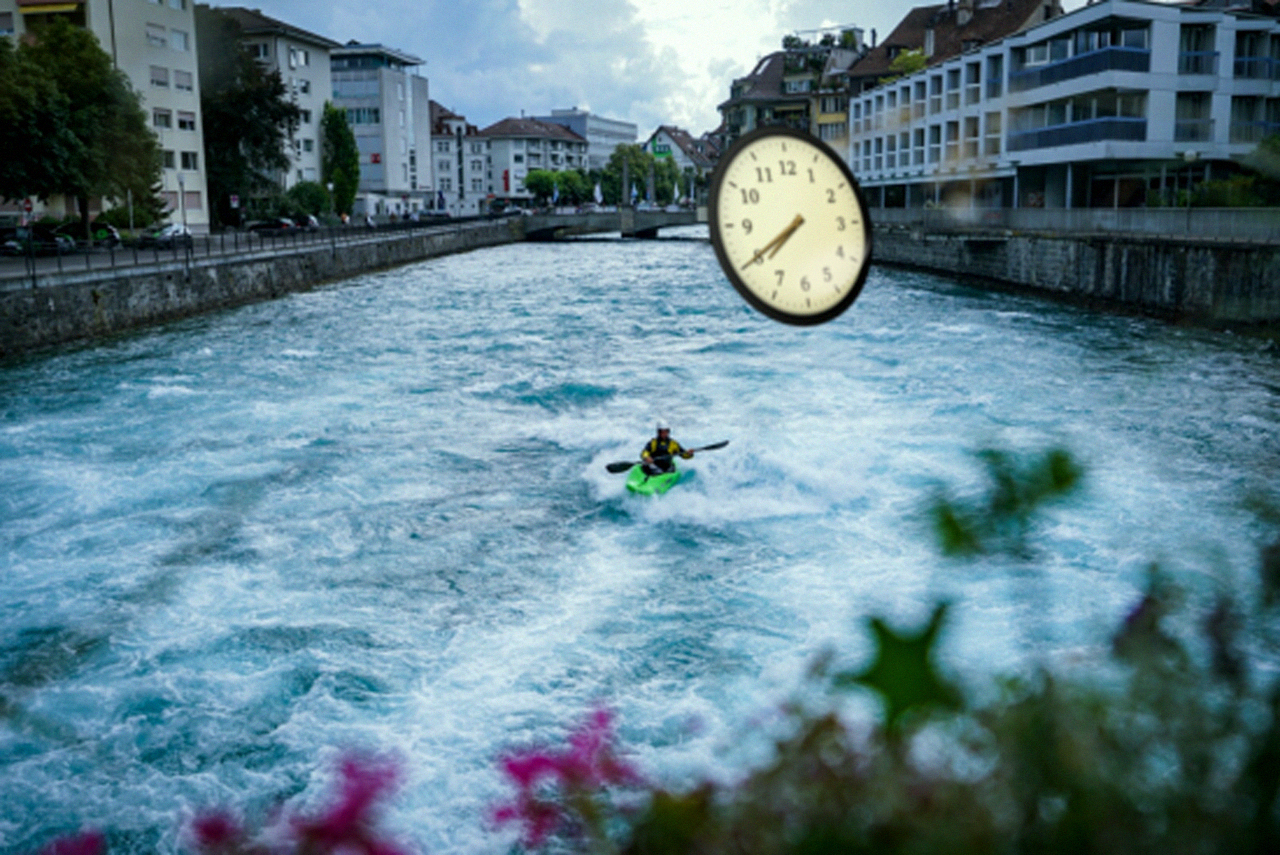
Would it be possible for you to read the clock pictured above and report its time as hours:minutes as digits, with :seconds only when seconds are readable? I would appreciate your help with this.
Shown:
7:40
